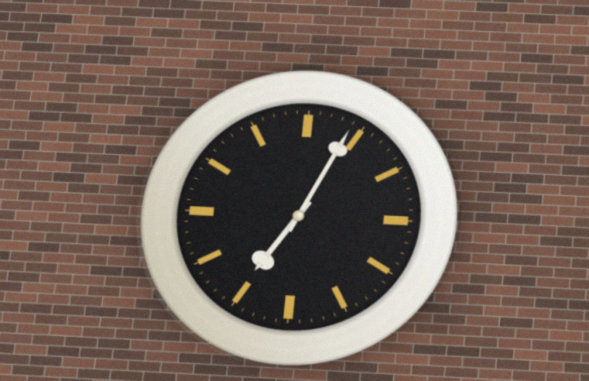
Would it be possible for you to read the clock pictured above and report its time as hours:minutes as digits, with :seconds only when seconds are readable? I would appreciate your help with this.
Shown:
7:04
